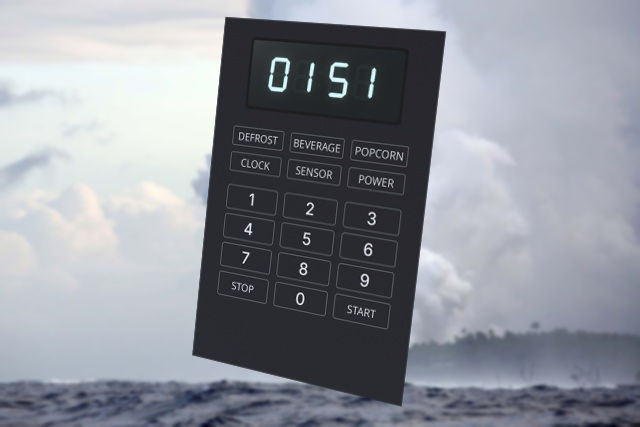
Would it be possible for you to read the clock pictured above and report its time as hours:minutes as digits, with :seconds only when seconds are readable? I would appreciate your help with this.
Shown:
1:51
